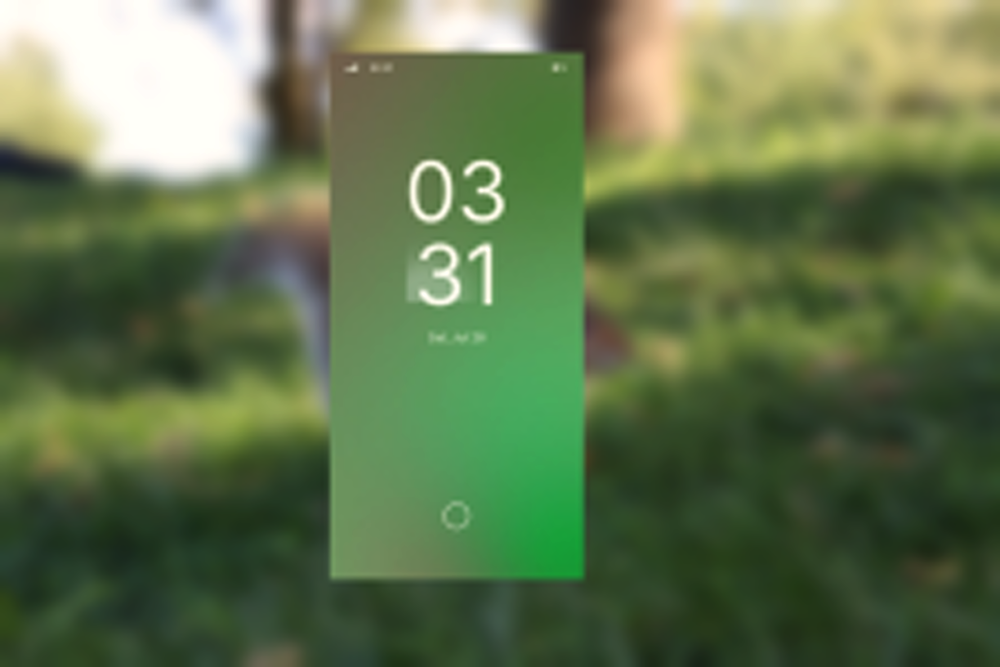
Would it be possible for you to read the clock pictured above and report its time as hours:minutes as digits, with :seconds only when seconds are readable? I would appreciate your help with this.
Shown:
3:31
